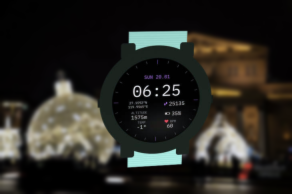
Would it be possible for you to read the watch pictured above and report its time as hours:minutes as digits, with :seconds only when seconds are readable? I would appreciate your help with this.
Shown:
6:25
